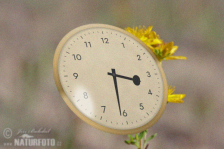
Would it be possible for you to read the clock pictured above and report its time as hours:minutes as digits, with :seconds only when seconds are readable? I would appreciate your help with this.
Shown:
3:31
